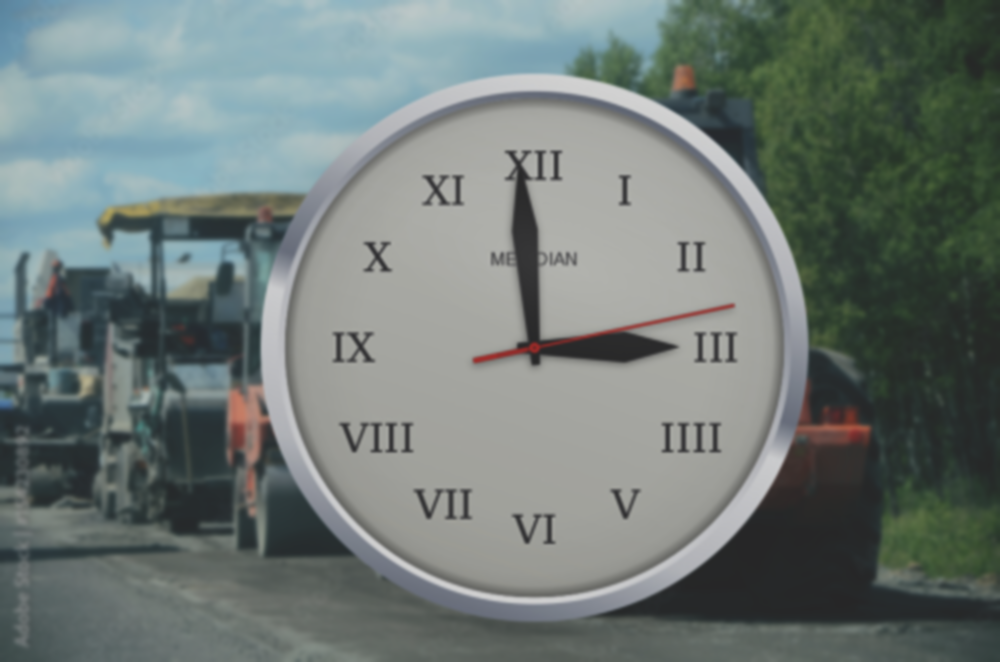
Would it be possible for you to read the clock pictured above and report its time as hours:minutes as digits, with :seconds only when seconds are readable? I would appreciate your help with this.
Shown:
2:59:13
